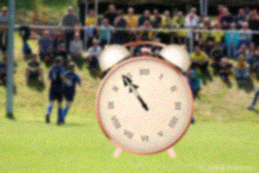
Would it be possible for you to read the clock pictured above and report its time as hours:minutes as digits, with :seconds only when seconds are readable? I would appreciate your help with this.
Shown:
10:54
